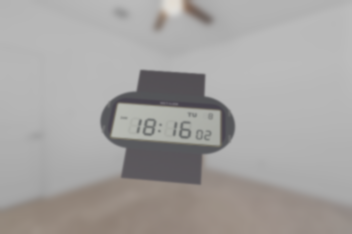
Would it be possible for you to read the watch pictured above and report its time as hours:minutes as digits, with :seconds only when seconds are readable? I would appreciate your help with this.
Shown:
18:16
